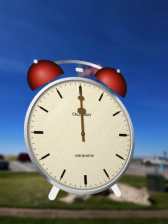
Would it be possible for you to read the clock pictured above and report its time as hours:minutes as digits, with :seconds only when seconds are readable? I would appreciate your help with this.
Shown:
12:00
